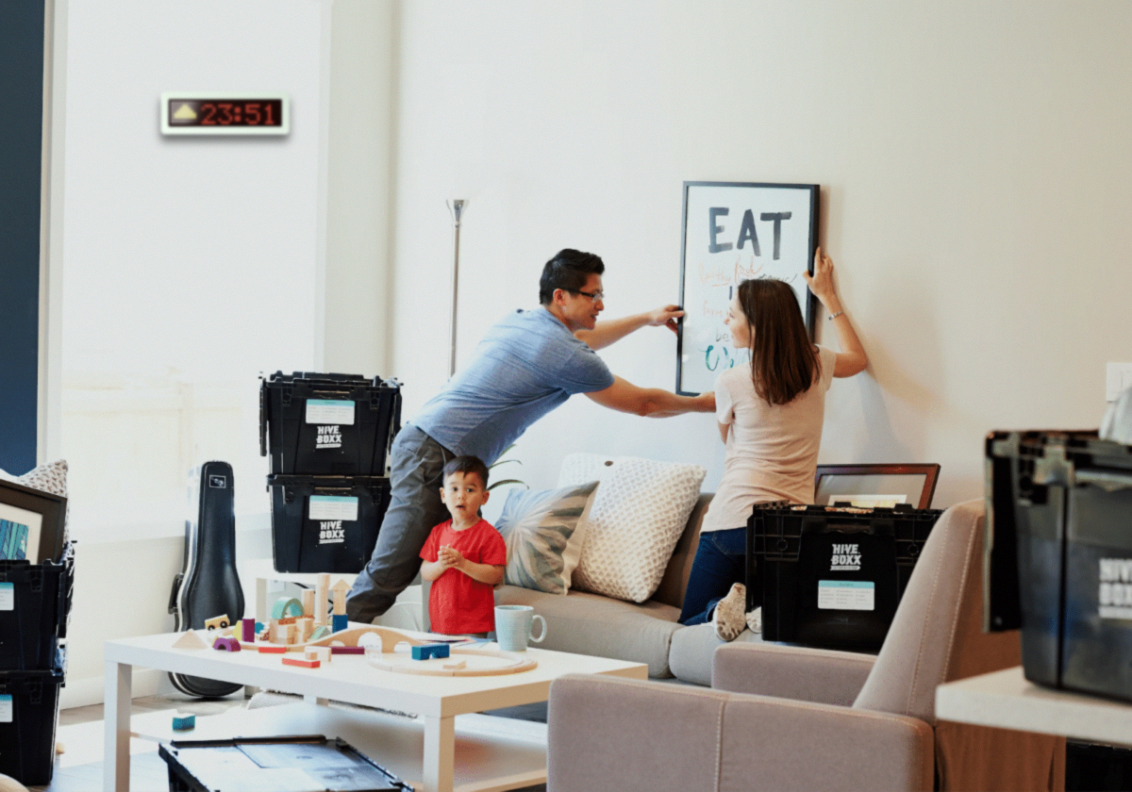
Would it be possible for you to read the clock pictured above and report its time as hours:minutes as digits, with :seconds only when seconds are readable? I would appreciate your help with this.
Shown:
23:51
